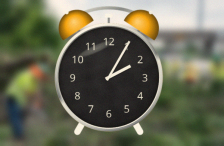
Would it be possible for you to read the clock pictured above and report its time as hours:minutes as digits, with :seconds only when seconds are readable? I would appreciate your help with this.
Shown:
2:05
